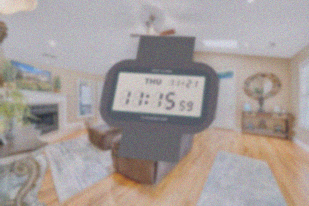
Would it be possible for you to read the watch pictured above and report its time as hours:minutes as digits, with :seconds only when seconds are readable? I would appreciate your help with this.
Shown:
11:15
